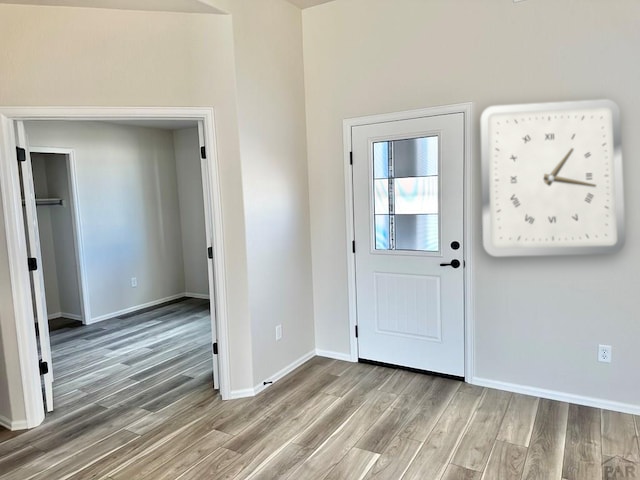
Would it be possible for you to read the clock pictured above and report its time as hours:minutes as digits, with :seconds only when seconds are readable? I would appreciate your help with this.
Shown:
1:17
